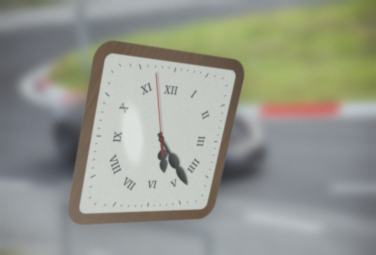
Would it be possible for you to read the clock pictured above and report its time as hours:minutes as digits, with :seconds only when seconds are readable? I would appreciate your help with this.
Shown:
5:22:57
